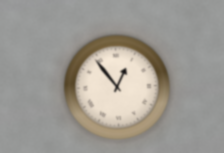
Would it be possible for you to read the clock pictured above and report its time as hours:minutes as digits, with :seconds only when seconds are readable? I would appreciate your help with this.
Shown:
12:54
